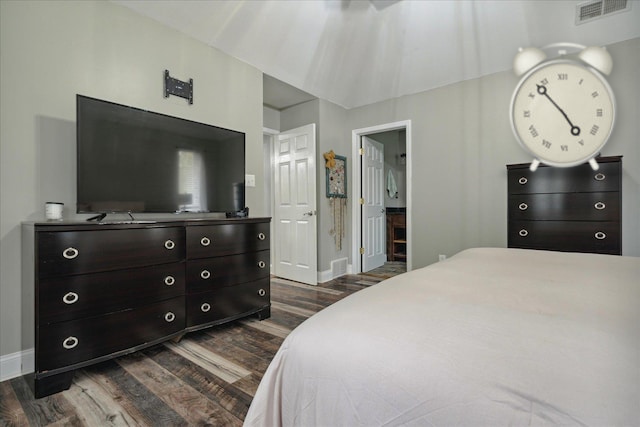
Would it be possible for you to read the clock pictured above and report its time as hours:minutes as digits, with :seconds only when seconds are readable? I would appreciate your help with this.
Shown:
4:53
